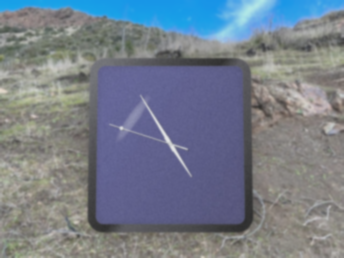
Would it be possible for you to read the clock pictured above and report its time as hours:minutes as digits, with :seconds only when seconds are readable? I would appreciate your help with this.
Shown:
4:54:48
